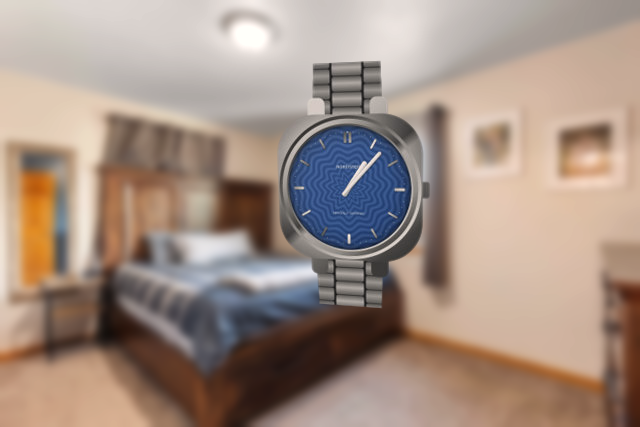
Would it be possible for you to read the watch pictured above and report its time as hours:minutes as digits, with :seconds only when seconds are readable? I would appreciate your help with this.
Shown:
1:07
